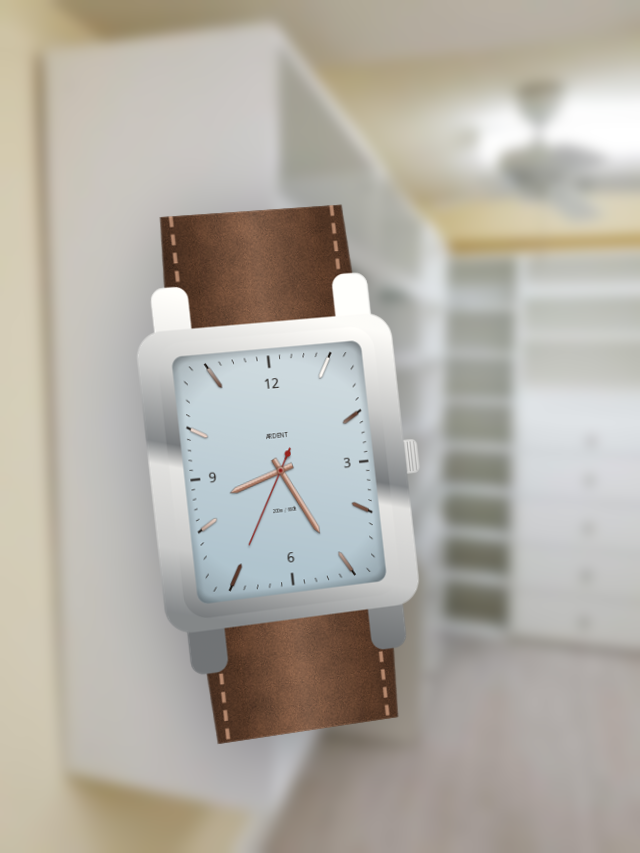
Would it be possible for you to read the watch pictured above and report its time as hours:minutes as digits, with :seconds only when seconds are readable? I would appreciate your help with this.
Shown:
8:25:35
